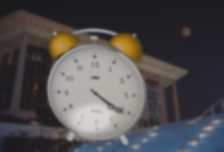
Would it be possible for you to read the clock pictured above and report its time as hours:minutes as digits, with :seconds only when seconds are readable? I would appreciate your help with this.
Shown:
4:21
